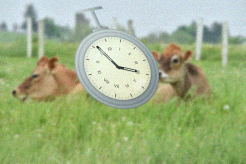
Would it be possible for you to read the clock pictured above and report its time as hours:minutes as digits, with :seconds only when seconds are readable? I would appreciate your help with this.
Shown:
3:56
